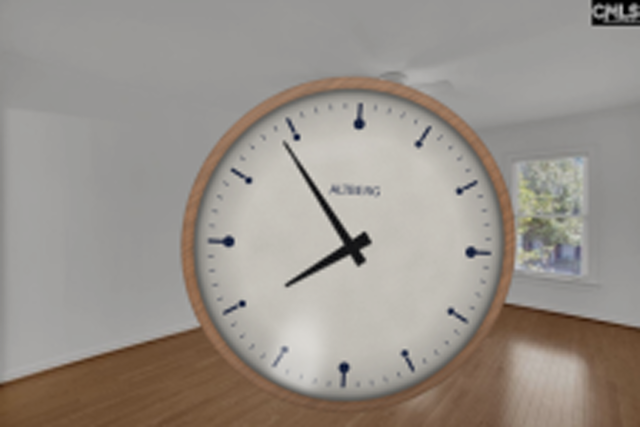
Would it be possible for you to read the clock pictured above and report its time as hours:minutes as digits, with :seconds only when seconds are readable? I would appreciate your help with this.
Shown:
7:54
